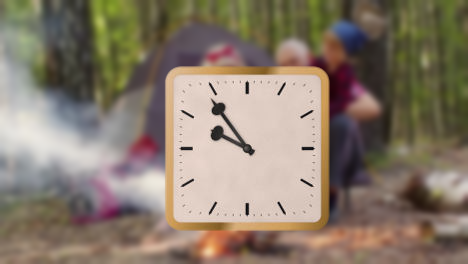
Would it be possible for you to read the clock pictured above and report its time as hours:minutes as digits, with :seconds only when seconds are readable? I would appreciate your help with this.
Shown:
9:54
